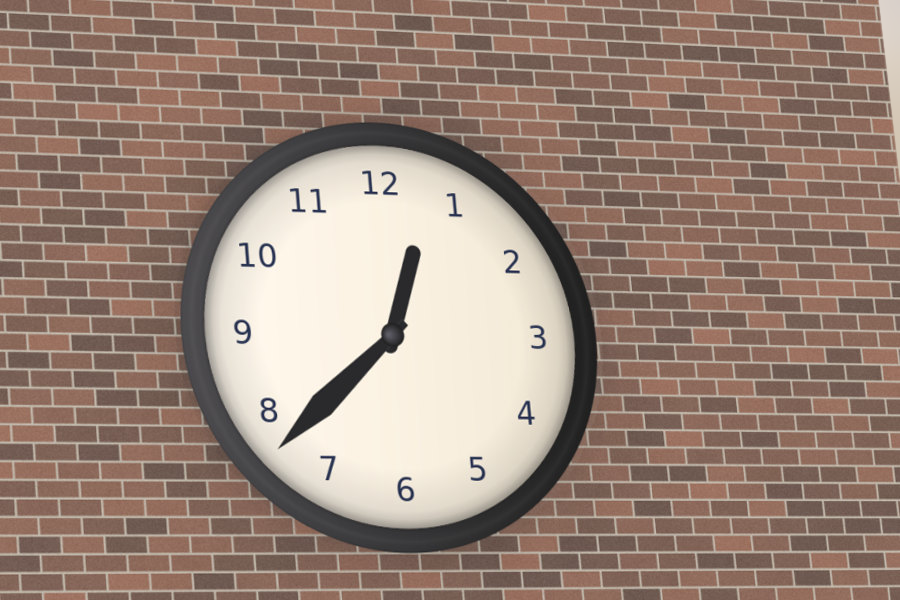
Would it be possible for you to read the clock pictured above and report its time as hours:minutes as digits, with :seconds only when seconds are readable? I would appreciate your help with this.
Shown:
12:38
